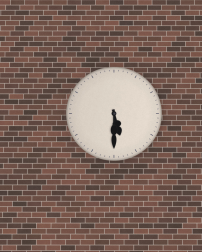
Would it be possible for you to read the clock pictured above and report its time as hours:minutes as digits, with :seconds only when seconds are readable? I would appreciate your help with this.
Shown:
5:30
